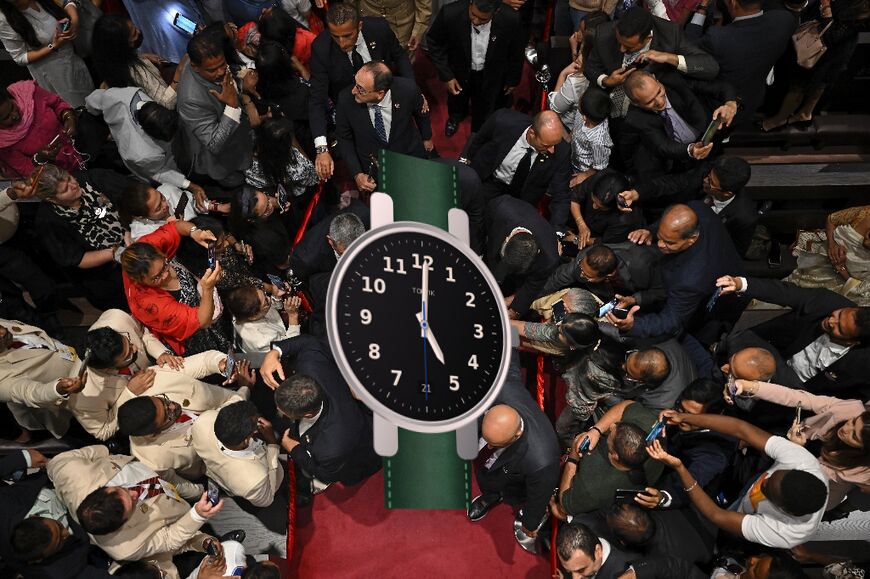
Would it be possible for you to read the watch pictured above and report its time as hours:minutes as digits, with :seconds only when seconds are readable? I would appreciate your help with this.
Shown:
5:00:30
